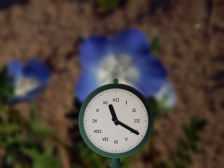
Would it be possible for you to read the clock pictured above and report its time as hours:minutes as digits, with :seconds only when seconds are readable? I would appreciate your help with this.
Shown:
11:20
